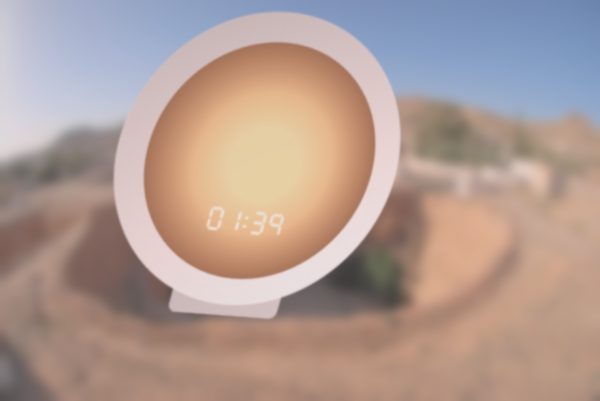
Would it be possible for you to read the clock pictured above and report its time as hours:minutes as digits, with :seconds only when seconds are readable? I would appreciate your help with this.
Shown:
1:39
